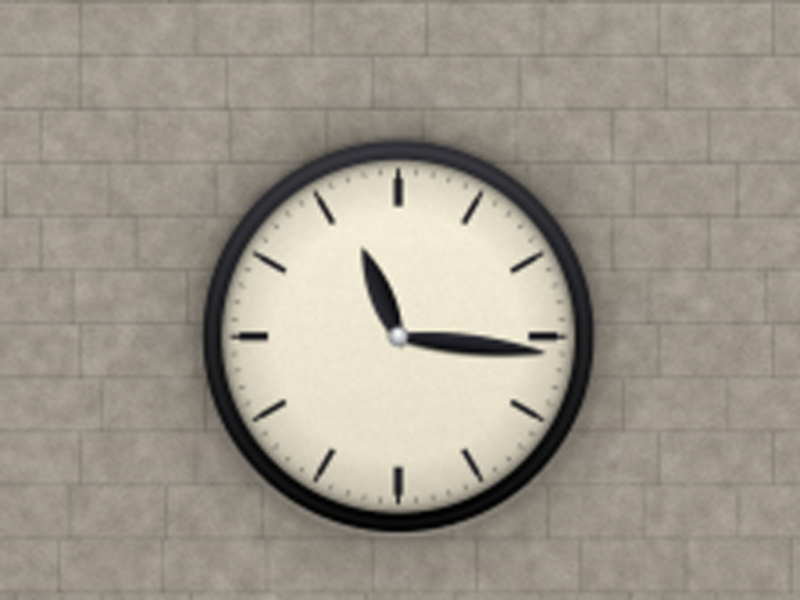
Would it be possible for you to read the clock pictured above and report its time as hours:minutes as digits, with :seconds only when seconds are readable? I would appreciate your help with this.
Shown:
11:16
